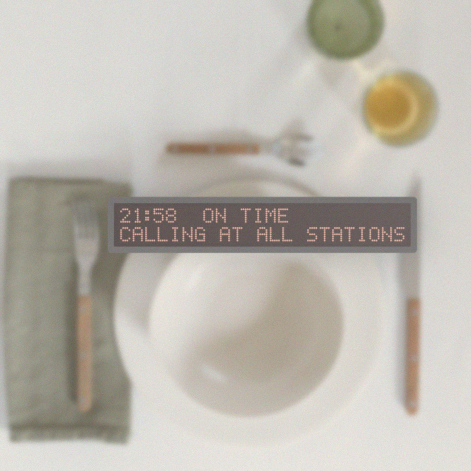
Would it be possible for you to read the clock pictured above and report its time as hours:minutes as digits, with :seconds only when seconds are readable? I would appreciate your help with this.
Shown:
21:58
